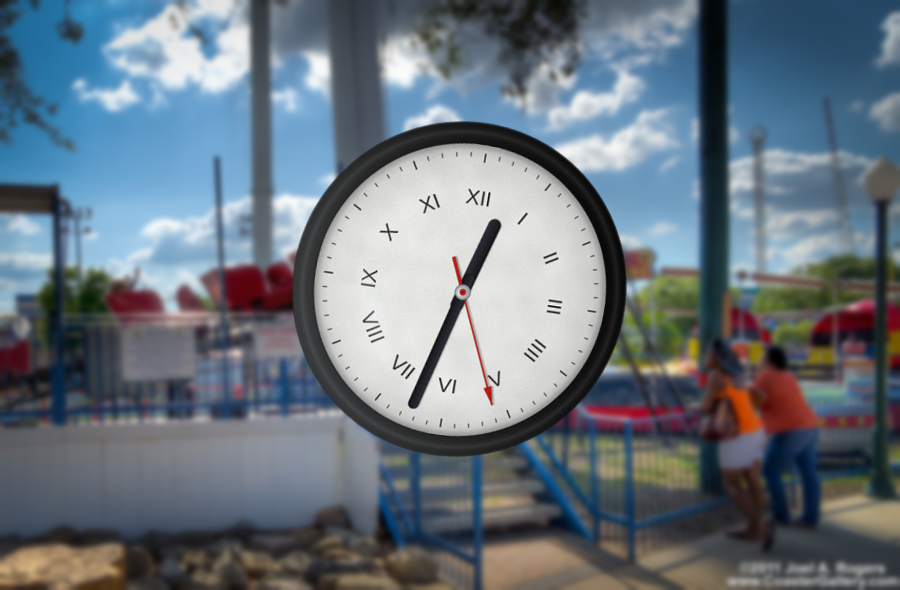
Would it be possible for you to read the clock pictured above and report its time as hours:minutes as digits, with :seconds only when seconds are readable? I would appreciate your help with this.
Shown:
12:32:26
